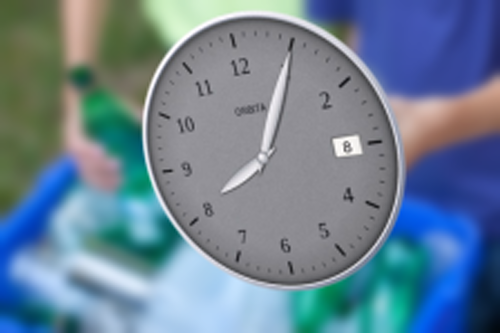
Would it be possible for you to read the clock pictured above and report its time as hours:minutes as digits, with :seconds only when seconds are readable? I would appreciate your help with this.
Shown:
8:05
